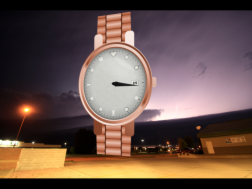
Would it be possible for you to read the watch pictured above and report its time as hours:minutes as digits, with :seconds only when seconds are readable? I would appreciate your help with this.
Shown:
3:16
